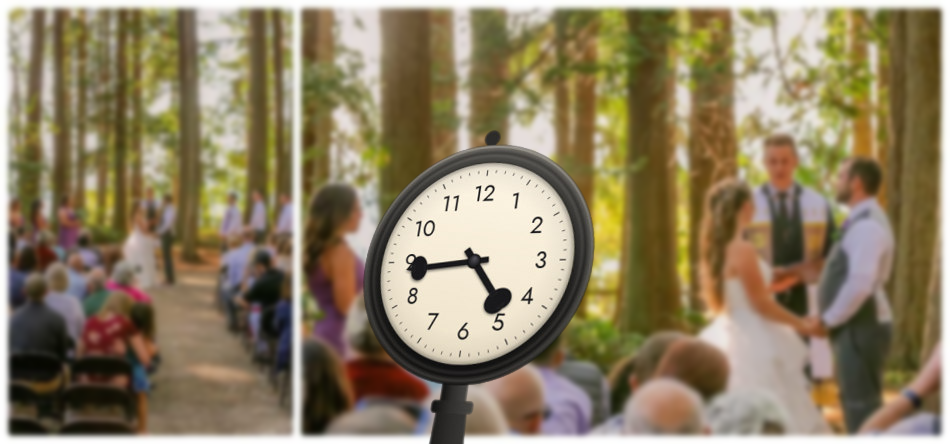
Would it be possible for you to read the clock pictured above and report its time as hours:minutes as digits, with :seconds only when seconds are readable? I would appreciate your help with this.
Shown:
4:44
